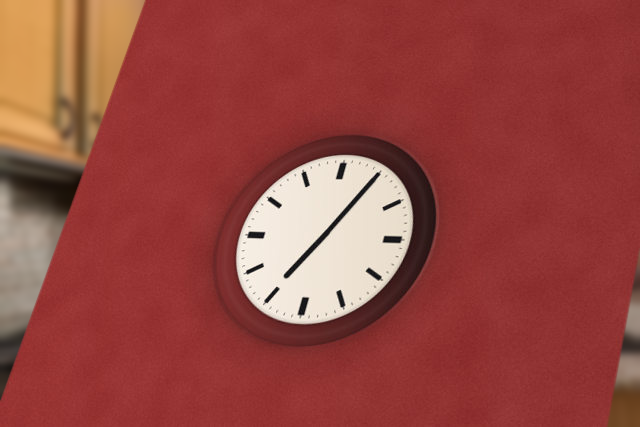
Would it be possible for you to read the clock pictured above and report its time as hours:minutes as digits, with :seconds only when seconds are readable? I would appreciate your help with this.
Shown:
7:05
